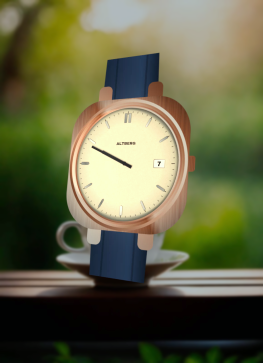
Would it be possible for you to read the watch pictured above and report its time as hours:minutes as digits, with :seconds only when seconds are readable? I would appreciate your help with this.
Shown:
9:49
